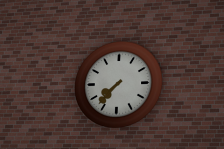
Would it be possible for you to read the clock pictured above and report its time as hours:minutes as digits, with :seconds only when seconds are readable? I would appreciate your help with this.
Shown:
7:37
